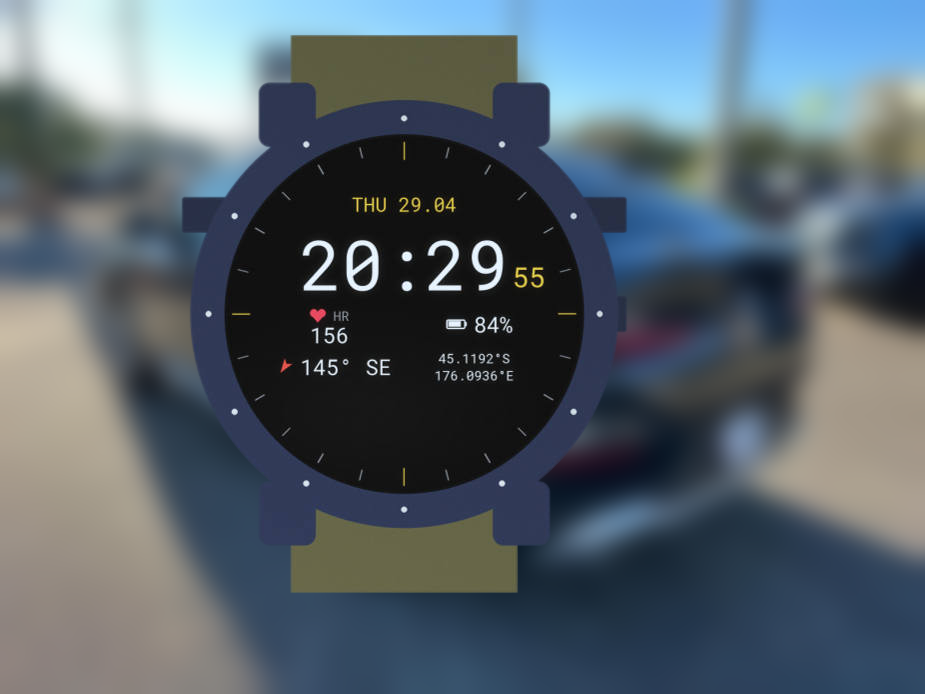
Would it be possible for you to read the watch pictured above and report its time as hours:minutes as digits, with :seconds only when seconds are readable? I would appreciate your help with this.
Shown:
20:29:55
